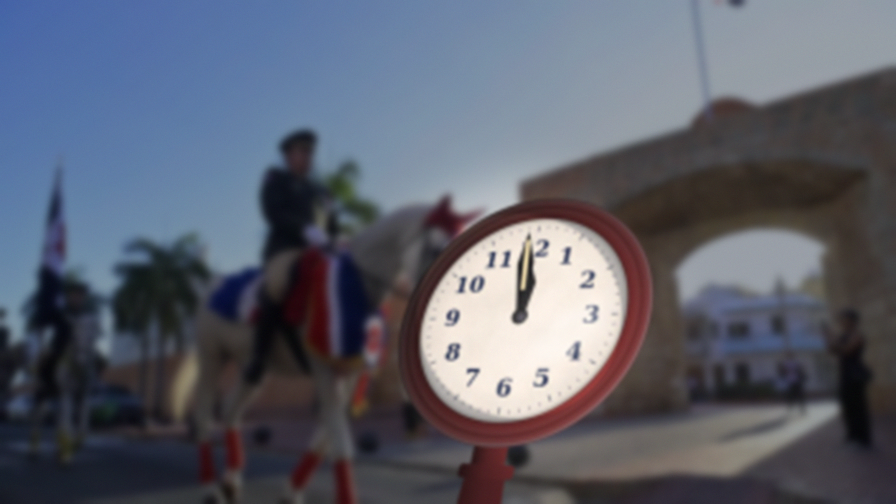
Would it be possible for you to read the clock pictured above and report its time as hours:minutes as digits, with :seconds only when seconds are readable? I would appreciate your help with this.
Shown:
11:59
